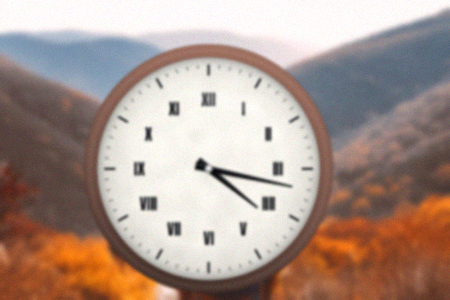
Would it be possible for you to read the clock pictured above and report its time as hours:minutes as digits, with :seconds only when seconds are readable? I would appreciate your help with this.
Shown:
4:17
